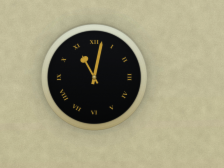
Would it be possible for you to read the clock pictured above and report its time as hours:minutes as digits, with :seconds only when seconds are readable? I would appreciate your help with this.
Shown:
11:02
